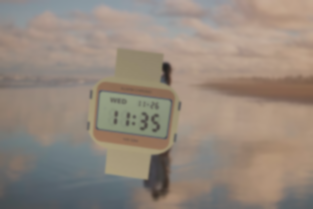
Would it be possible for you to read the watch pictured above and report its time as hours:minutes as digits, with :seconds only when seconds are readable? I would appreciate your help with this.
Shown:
11:35
